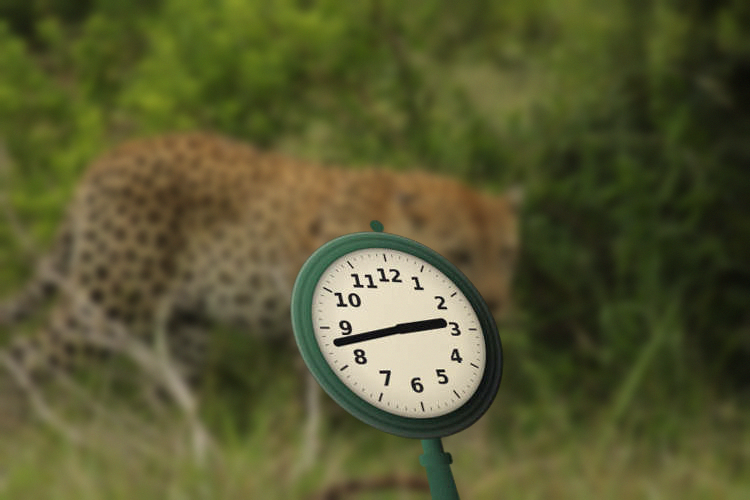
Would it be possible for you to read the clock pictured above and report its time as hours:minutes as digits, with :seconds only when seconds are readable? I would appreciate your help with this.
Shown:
2:43
